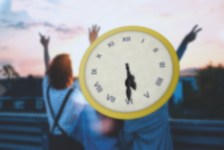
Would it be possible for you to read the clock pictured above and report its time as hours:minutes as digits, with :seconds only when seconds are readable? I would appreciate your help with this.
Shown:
5:30
